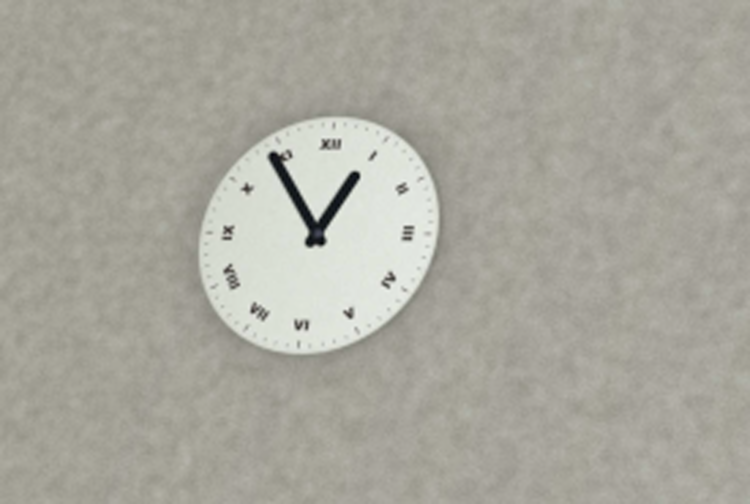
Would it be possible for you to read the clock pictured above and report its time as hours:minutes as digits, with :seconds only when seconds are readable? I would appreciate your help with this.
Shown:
12:54
